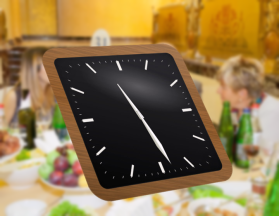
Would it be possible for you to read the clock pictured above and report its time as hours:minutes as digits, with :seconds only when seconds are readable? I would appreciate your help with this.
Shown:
11:28
